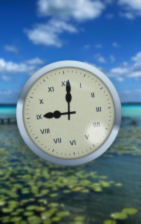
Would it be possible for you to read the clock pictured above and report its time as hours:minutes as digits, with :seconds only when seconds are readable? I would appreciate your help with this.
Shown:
9:01
